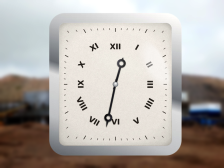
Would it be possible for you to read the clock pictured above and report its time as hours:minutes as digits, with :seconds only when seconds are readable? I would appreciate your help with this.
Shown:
12:32
